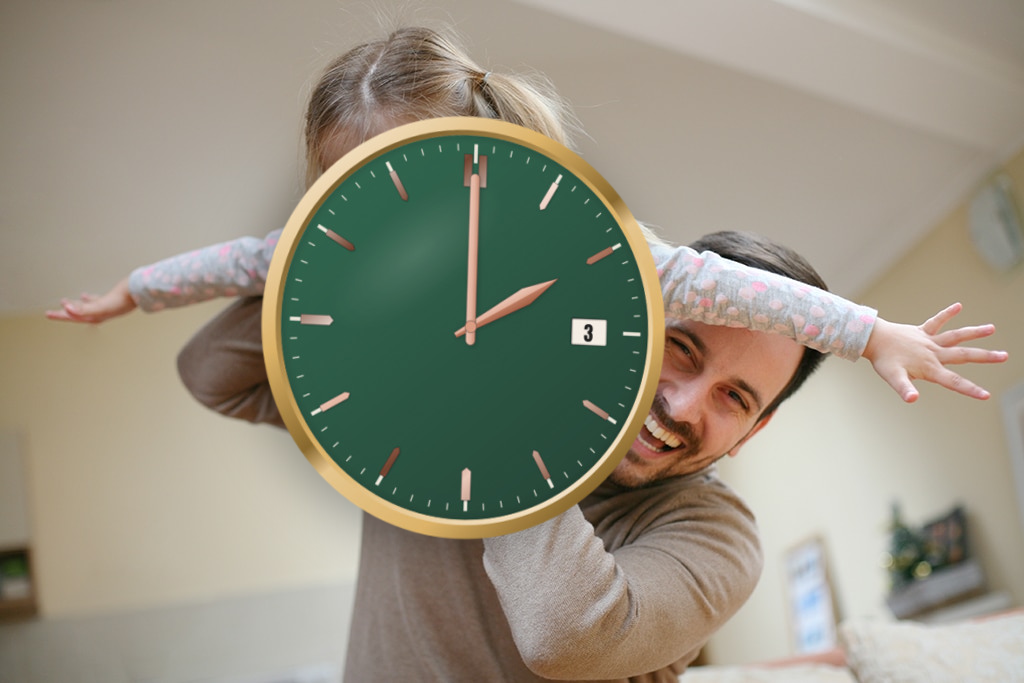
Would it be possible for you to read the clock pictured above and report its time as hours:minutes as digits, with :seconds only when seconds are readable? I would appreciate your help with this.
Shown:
2:00
